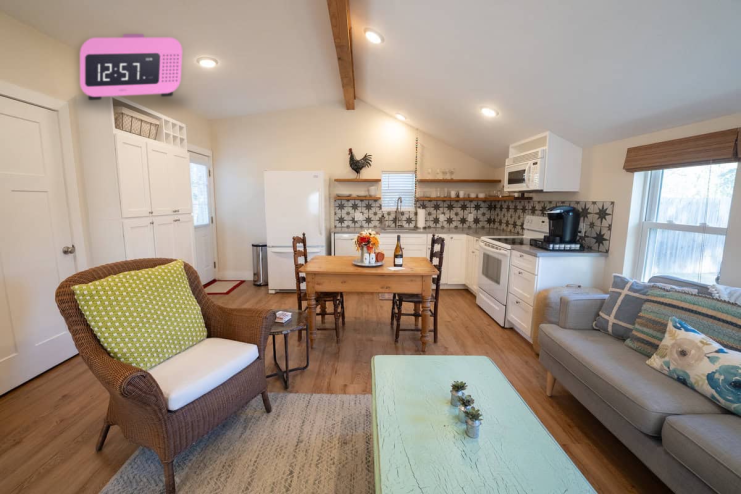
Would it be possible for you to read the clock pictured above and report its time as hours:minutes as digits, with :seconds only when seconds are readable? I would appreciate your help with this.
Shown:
12:57
